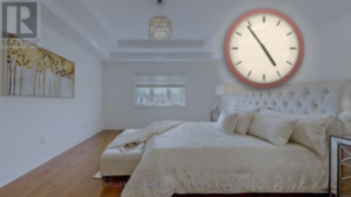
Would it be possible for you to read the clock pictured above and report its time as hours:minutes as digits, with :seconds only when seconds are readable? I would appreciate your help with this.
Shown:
4:54
